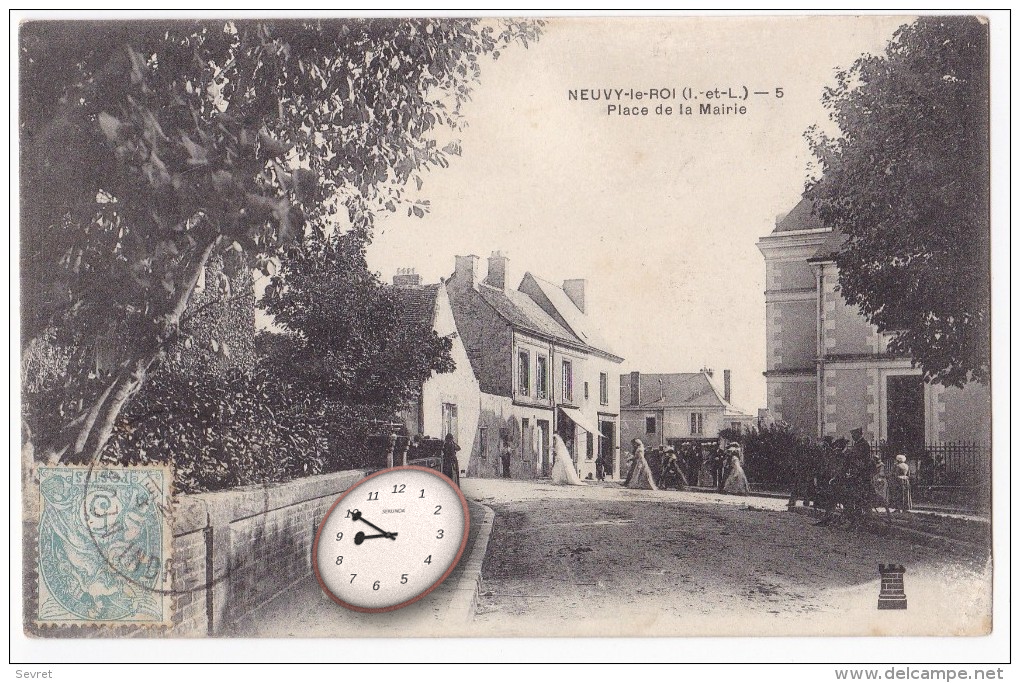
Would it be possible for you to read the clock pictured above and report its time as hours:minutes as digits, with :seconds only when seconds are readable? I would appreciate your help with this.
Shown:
8:50
